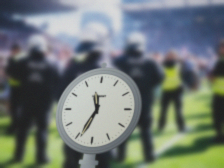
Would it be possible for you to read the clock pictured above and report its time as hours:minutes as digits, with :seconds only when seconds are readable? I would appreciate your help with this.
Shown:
11:34
